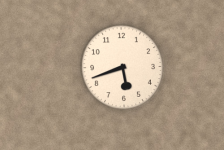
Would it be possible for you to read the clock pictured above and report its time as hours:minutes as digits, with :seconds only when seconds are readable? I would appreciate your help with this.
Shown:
5:42
